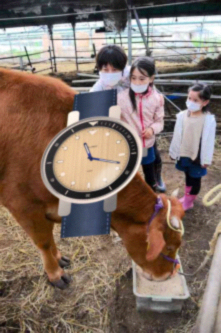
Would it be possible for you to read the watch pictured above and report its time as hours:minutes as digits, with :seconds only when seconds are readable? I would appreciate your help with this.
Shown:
11:18
